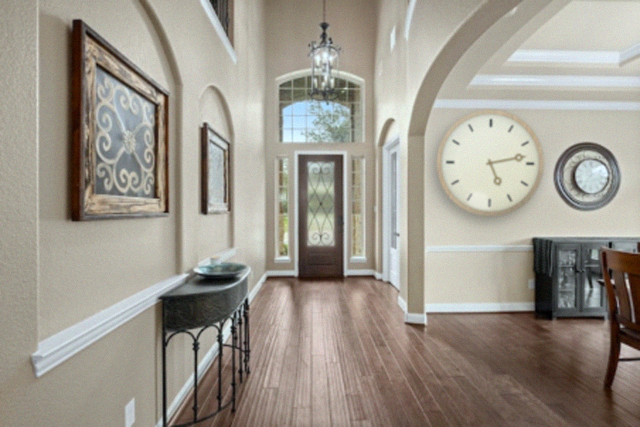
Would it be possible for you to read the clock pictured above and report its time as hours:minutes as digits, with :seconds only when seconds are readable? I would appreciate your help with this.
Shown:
5:13
